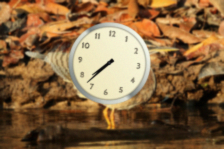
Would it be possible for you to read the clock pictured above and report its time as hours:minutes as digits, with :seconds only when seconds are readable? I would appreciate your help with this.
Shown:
7:37
